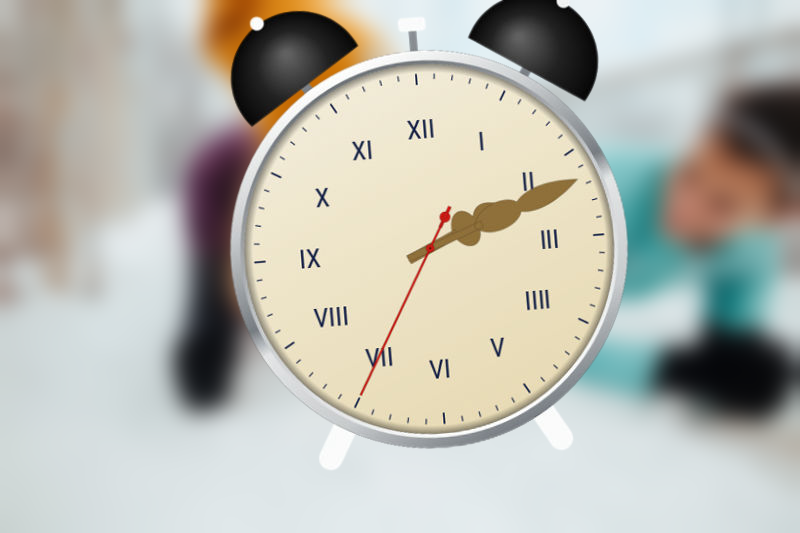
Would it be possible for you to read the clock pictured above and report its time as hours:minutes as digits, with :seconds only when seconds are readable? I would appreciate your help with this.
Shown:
2:11:35
